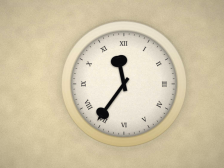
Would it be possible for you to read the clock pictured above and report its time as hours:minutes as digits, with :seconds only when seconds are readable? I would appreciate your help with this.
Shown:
11:36
